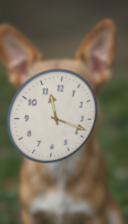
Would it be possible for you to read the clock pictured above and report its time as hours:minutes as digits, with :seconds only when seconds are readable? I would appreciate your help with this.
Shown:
11:18
